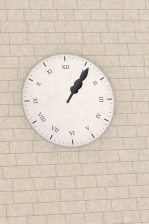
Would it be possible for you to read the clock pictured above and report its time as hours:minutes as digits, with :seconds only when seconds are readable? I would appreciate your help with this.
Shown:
1:06
